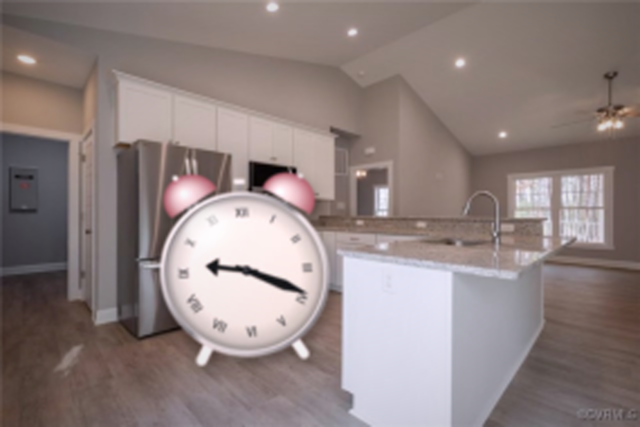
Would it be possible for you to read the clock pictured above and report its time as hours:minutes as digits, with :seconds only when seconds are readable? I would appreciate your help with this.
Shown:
9:19
